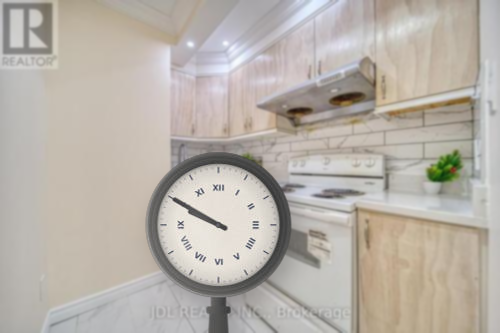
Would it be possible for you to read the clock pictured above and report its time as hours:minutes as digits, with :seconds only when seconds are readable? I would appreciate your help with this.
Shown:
9:50
